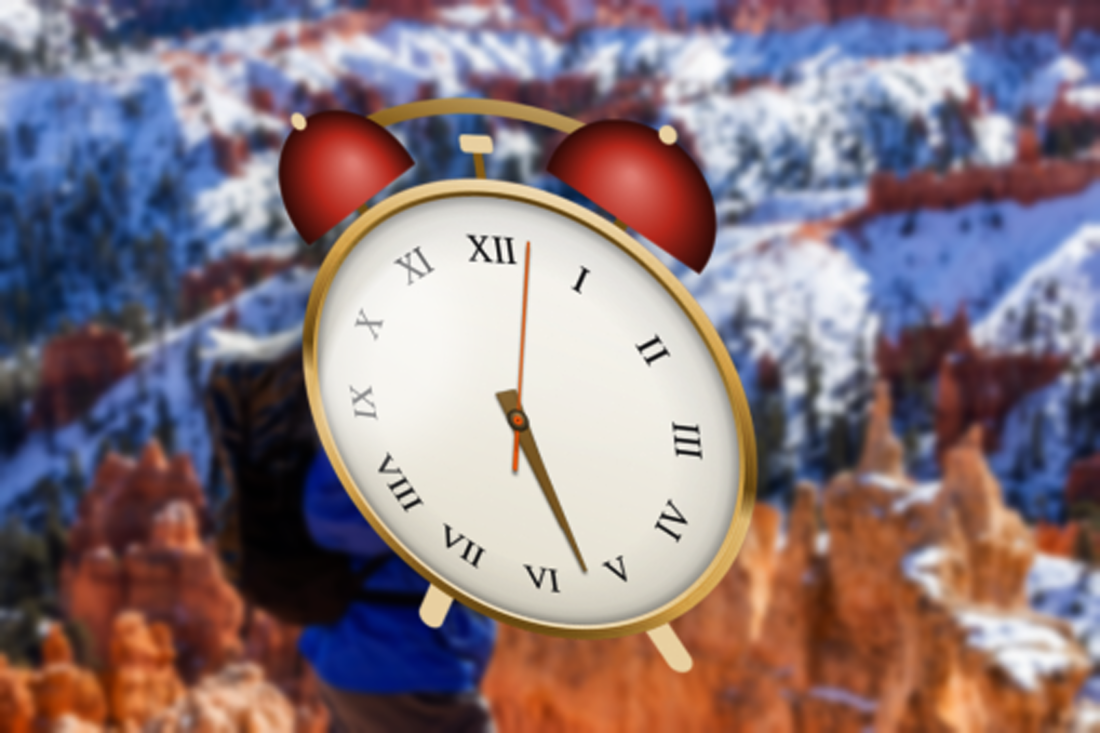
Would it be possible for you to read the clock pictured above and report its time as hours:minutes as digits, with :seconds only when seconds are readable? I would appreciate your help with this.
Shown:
5:27:02
